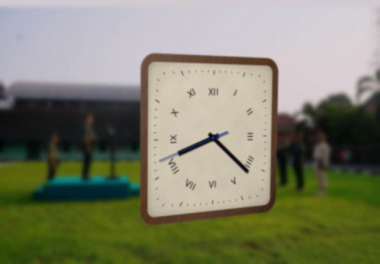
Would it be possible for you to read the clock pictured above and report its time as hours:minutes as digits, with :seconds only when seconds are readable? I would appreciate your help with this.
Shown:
8:21:42
